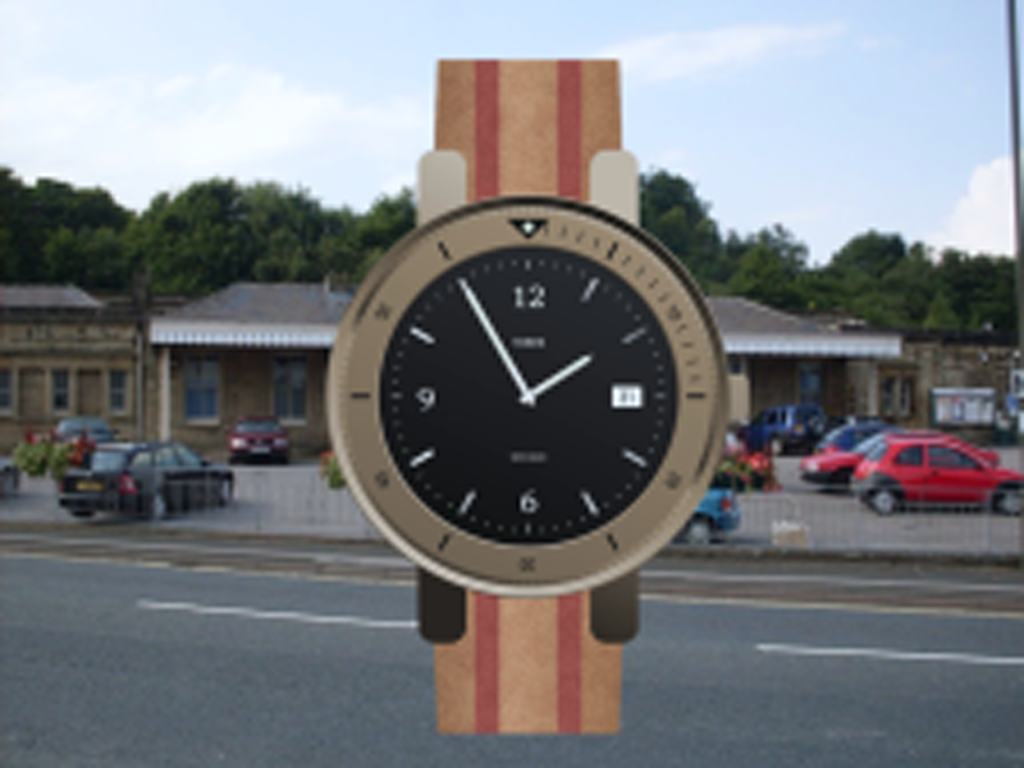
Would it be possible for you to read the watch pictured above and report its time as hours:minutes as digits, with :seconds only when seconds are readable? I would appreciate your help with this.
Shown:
1:55
